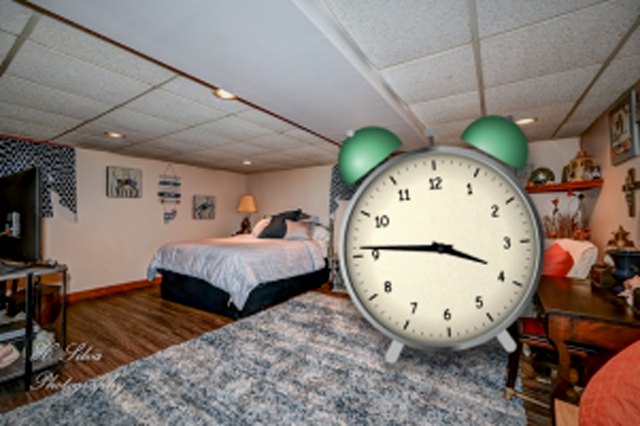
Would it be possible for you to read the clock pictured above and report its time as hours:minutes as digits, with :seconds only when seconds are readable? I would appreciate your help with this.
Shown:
3:46
